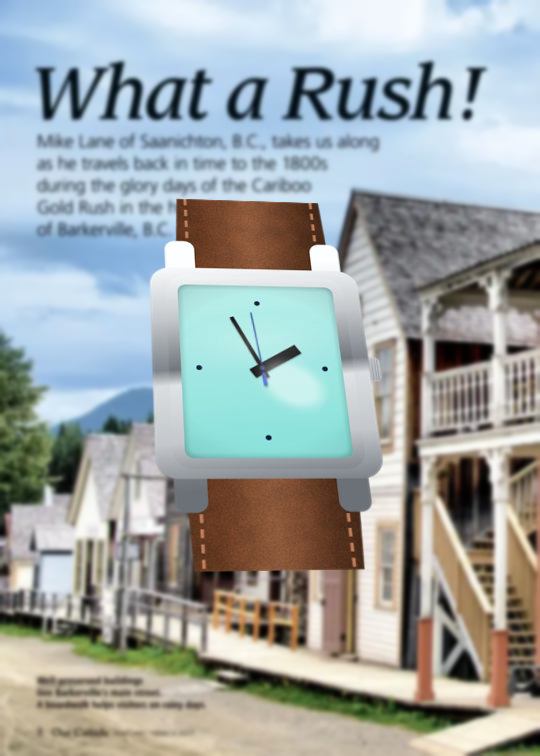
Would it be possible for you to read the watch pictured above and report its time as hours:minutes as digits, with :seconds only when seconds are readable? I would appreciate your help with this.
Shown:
1:55:59
